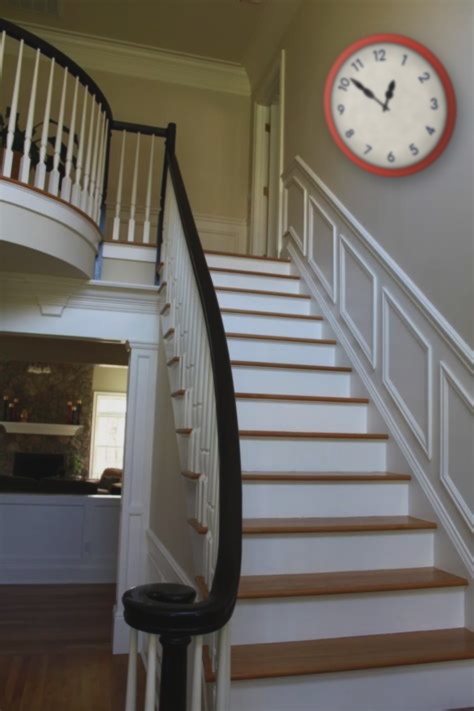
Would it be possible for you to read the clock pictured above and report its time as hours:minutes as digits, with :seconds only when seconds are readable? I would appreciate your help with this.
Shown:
12:52
